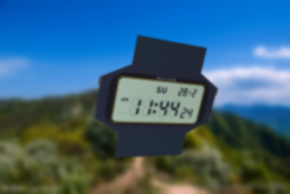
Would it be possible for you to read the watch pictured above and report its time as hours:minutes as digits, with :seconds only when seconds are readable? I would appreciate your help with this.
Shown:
11:44:24
